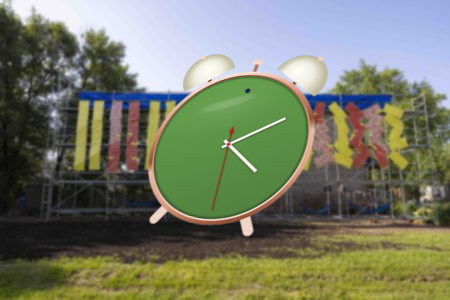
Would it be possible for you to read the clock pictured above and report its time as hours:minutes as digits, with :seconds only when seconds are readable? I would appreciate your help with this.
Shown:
4:09:29
